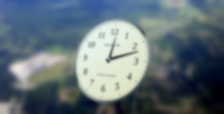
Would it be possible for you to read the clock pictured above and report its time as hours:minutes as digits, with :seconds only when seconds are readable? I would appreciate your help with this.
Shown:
12:12
